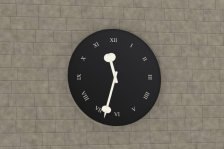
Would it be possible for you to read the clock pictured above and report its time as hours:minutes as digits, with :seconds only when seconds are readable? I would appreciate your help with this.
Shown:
11:33
